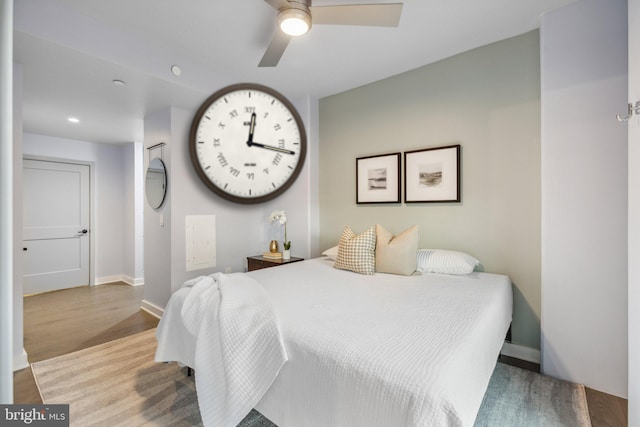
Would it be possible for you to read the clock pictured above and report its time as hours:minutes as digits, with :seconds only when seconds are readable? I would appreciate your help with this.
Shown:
12:17
